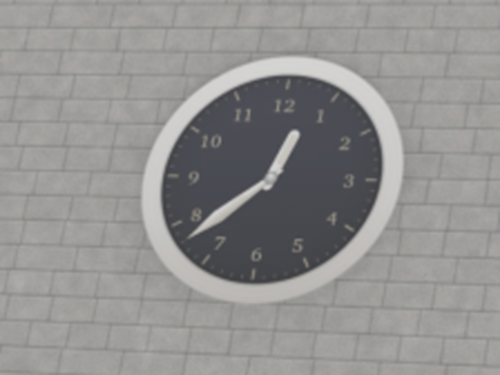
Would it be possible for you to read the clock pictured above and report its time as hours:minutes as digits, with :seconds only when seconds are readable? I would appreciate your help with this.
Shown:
12:38
